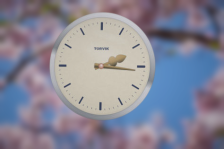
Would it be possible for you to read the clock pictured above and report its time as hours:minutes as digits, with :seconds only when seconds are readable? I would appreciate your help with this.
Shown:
2:16
